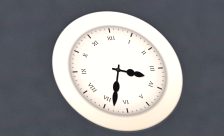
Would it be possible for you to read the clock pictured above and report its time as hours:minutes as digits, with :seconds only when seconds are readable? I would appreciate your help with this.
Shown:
3:33
